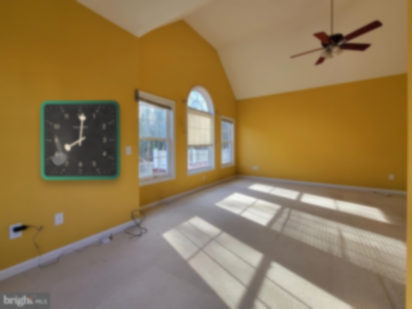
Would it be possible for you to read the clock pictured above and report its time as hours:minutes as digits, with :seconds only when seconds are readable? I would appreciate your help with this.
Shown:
8:01
